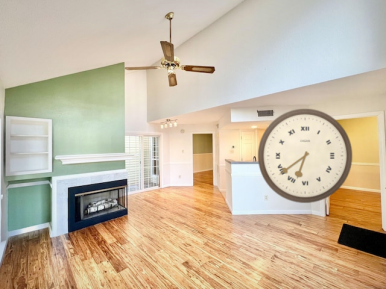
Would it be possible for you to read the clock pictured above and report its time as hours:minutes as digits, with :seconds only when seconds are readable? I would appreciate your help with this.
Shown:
6:39
